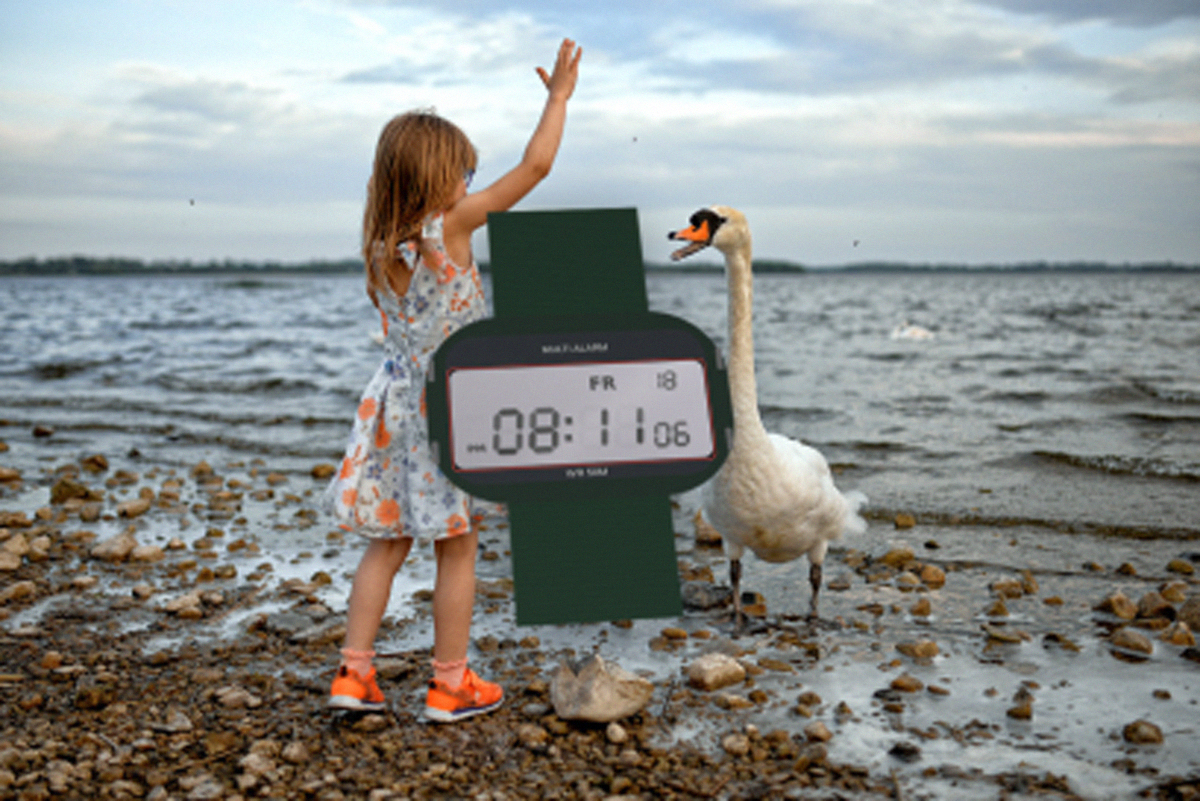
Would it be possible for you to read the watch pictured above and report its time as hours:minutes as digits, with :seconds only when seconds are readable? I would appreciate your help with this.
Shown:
8:11:06
